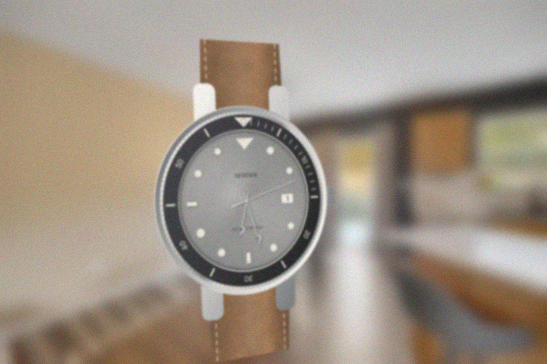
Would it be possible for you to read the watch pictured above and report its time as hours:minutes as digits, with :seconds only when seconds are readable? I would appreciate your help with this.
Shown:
6:27:12
